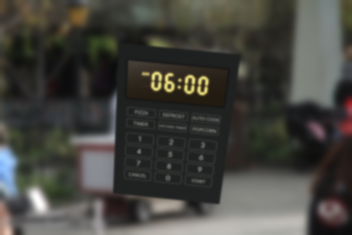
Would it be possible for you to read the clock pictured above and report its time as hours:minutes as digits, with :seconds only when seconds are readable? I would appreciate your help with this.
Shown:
6:00
